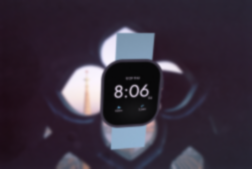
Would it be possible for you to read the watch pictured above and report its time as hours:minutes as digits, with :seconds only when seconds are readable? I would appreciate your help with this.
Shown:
8:06
